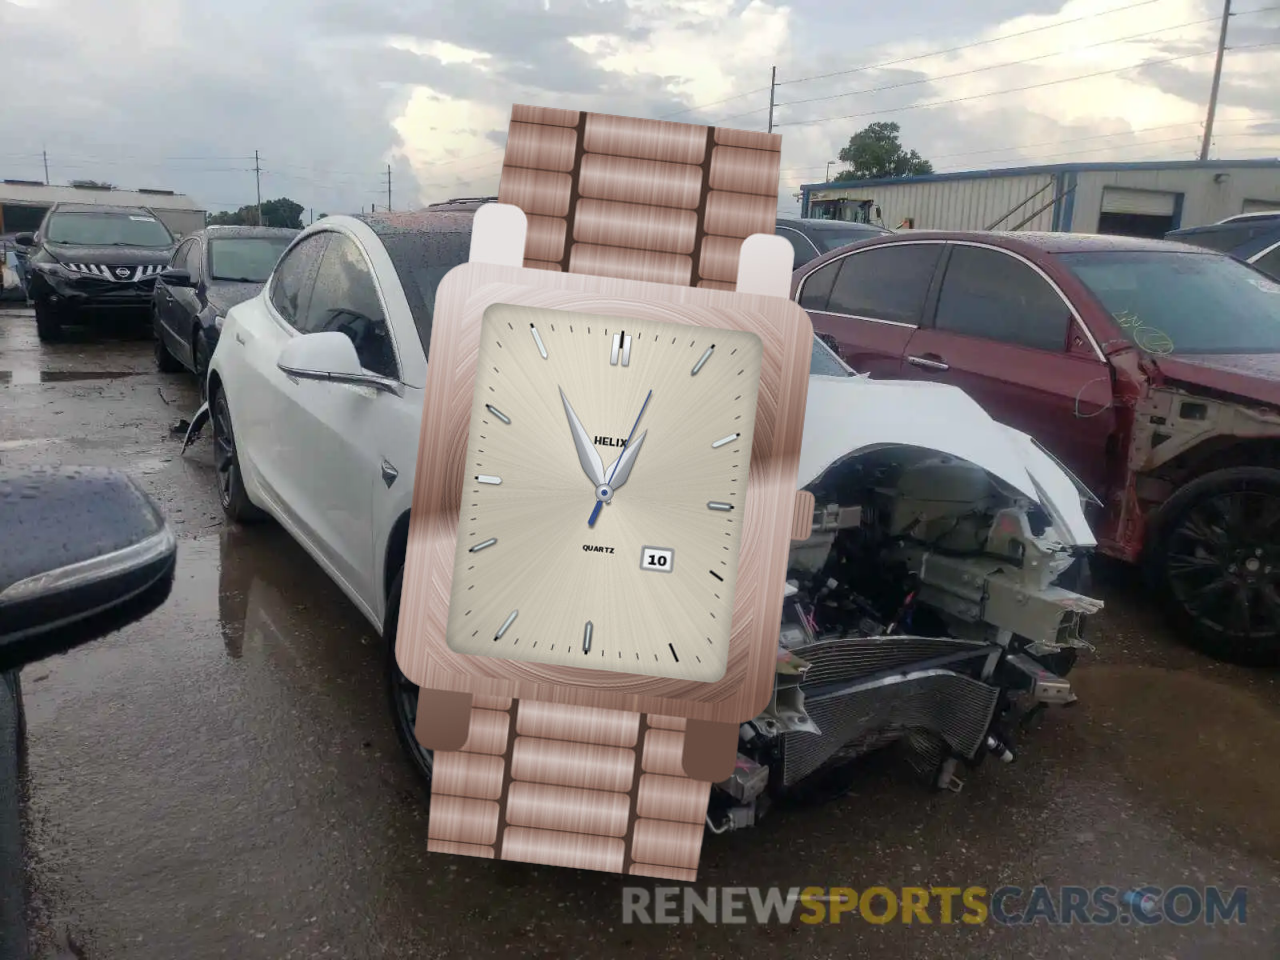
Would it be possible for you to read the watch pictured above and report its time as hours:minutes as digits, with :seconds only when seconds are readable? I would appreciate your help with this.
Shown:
12:55:03
